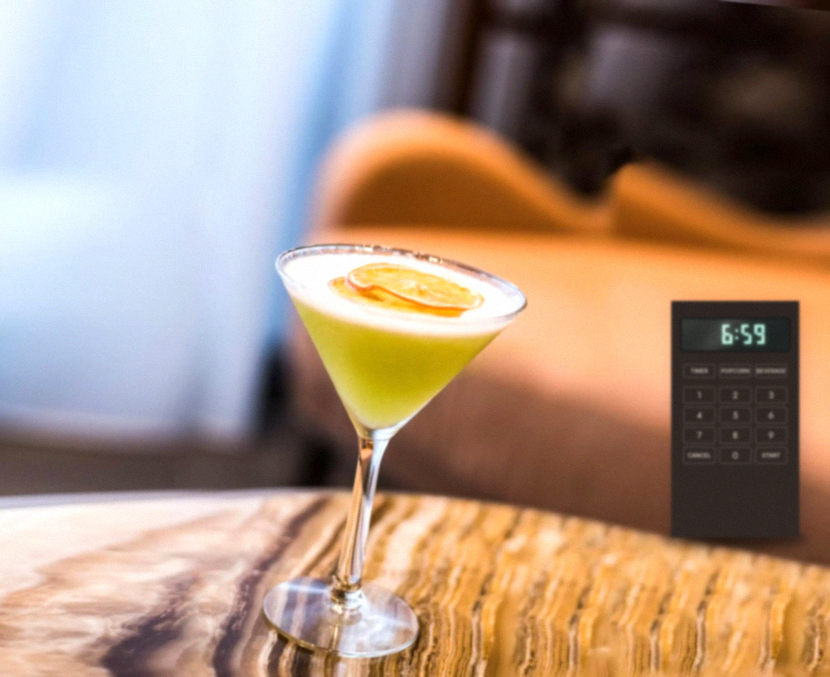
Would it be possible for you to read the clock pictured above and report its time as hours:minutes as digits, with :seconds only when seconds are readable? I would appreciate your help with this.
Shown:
6:59
